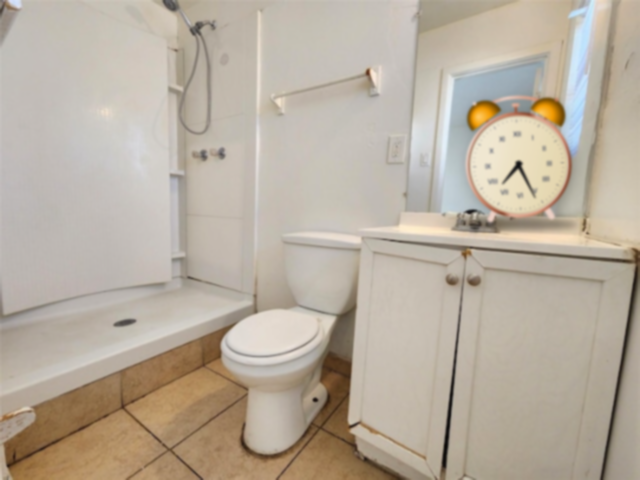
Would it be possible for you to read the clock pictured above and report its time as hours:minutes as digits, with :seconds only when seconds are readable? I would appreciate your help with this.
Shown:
7:26
